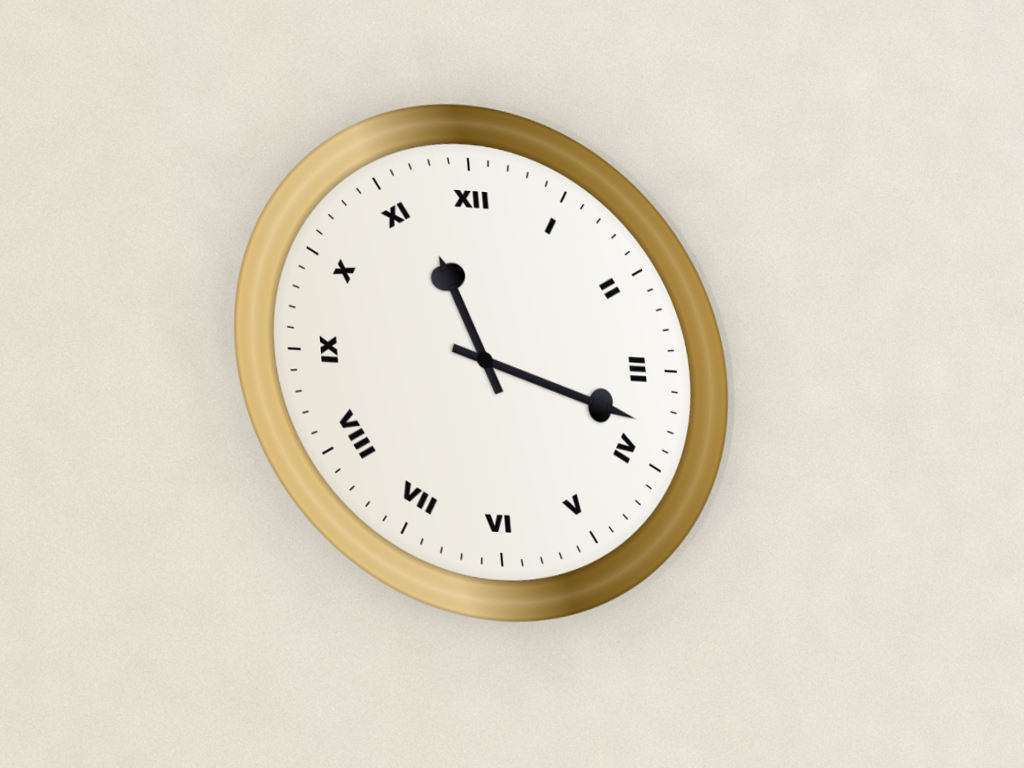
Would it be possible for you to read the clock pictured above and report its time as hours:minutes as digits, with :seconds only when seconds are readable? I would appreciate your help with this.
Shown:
11:18
